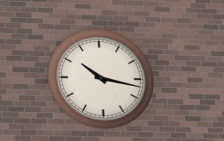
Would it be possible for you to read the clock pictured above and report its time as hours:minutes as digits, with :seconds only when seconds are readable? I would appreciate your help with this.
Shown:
10:17
